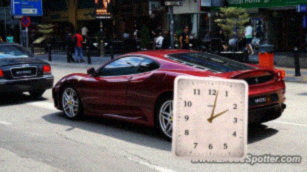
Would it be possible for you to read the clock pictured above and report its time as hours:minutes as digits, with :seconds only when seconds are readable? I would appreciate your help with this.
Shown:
2:02
